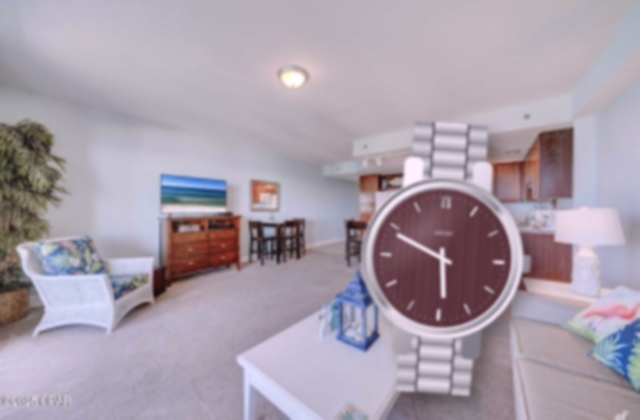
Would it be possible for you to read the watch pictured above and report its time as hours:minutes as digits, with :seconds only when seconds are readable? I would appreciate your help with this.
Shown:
5:49
